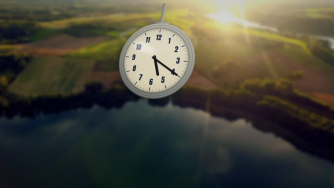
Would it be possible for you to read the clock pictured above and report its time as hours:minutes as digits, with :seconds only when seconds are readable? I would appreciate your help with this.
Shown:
5:20
